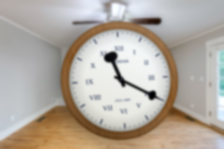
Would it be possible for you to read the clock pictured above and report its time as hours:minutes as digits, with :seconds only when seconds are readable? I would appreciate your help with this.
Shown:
11:20
